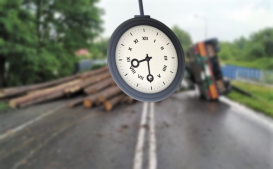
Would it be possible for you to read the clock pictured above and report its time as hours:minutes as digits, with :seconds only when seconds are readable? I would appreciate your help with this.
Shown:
8:30
